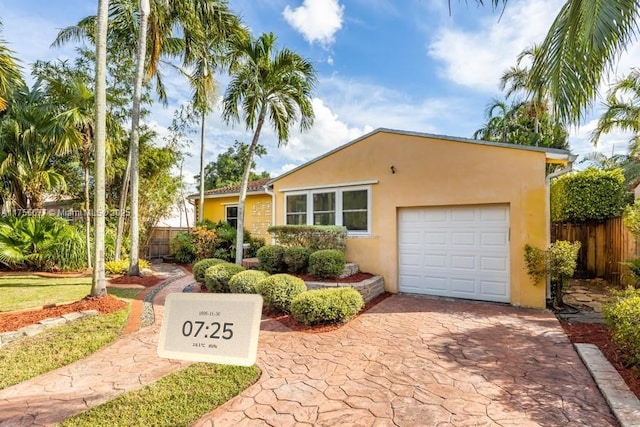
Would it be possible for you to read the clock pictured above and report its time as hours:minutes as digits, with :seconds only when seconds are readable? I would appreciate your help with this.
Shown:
7:25
